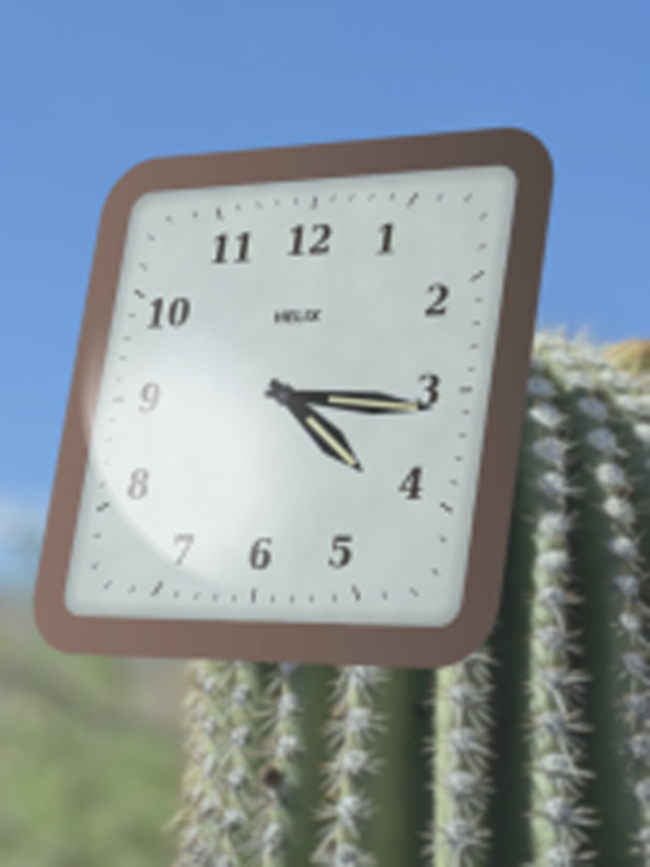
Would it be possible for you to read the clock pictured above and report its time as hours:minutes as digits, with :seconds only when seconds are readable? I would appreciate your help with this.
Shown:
4:16
